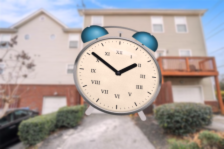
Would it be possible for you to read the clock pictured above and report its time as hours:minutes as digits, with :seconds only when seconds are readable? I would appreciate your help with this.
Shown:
1:51
